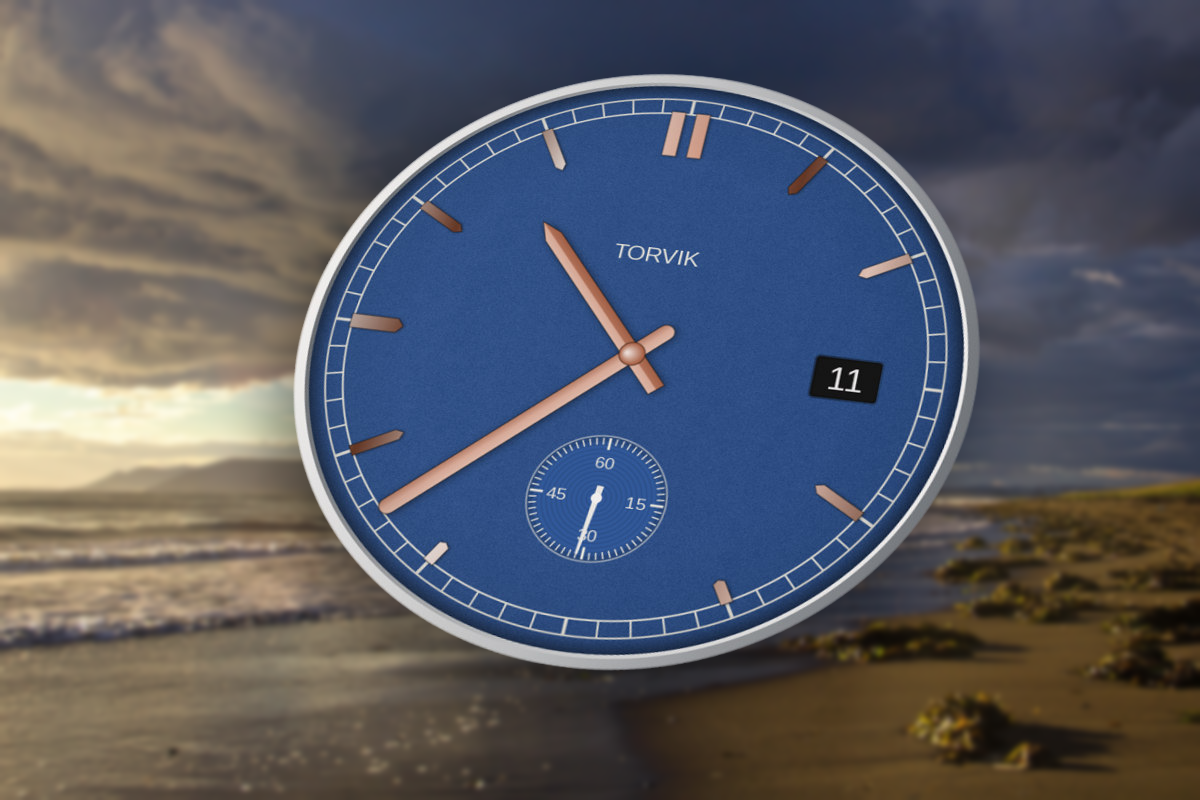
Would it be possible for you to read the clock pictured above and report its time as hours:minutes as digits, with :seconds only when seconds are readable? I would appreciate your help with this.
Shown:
10:37:31
